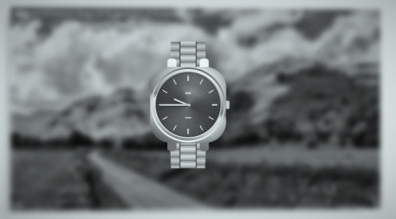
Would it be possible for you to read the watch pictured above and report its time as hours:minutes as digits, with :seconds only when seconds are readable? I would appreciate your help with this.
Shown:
9:45
